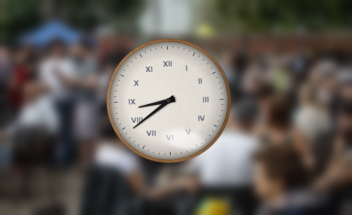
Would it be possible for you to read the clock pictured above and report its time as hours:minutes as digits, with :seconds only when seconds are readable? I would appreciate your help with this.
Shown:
8:39
